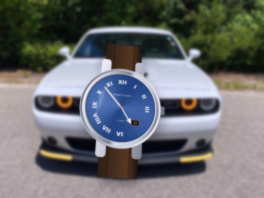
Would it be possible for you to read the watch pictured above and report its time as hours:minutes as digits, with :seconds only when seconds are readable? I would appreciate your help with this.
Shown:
4:53
